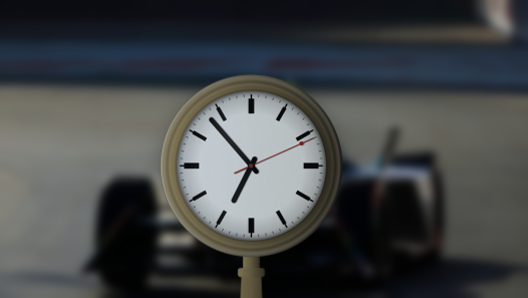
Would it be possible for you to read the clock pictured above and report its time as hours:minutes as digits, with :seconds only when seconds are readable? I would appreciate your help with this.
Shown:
6:53:11
